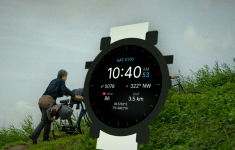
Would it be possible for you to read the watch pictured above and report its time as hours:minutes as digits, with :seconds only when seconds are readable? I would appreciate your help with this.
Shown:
10:40
